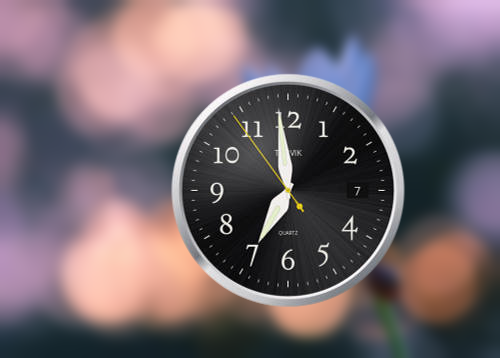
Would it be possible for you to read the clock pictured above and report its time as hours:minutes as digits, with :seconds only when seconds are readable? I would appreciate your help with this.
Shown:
6:58:54
